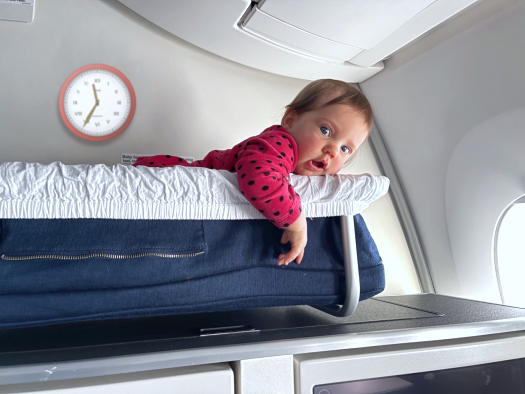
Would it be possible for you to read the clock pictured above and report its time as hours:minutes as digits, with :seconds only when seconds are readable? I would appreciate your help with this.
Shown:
11:35
